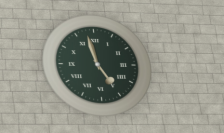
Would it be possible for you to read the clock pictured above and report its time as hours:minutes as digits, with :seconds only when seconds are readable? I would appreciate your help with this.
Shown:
4:58
